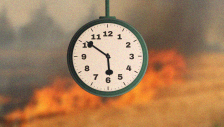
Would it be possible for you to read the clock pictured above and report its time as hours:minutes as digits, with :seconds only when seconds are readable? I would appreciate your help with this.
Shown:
5:51
